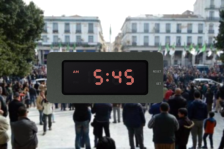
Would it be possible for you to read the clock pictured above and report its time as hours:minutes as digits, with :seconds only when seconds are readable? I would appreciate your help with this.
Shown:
5:45
